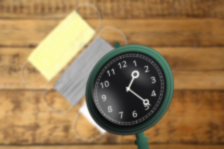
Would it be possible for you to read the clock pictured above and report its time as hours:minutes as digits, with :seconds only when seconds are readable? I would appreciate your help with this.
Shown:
1:24
